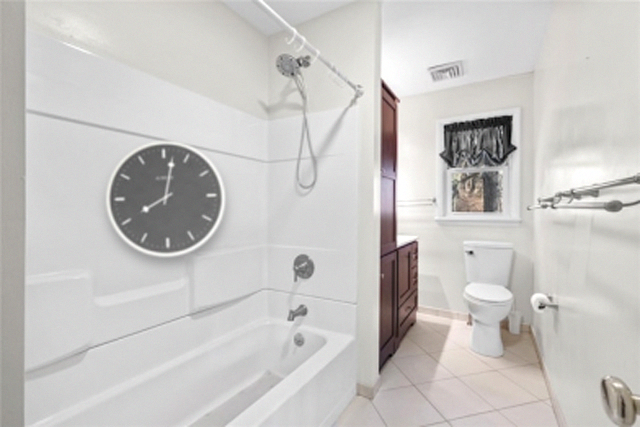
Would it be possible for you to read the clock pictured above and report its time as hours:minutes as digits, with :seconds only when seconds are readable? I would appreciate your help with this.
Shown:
8:02
